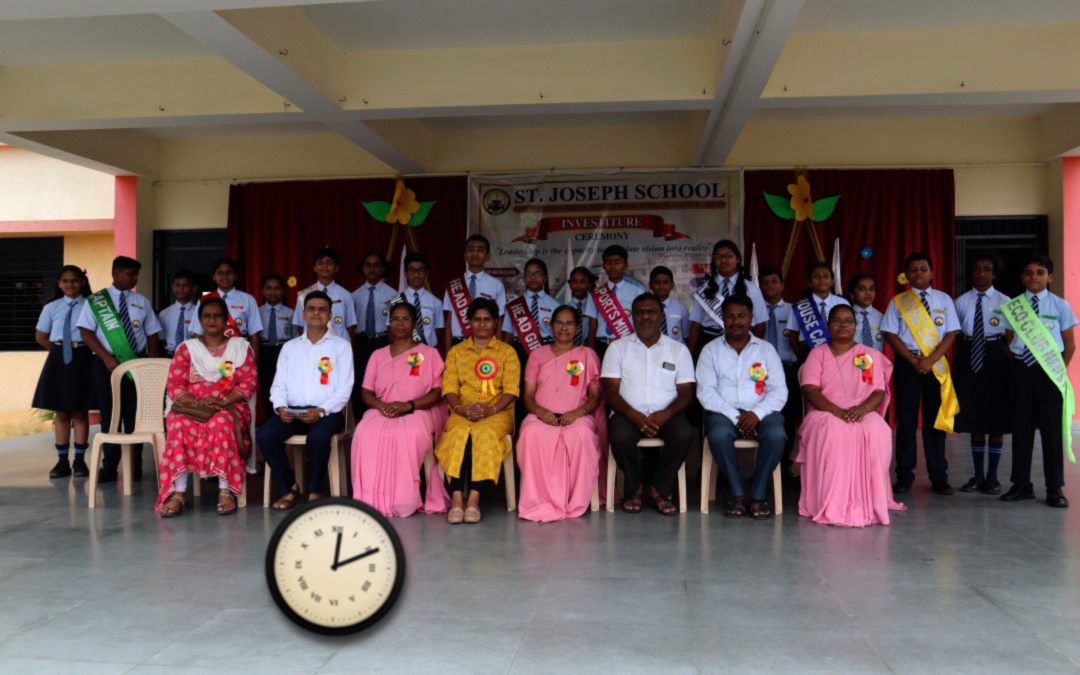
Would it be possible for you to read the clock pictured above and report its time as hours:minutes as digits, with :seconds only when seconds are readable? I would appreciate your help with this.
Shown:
12:11
